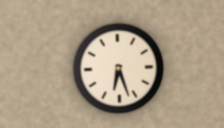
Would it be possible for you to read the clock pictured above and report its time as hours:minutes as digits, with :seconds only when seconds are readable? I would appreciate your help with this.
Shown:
6:27
